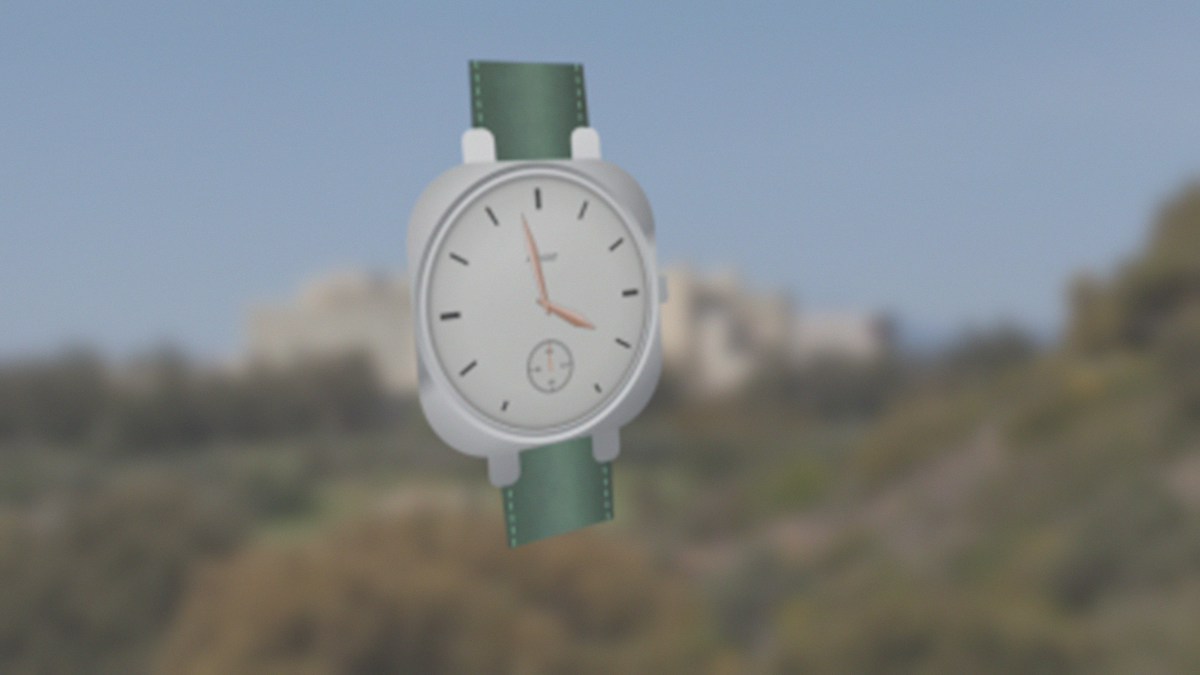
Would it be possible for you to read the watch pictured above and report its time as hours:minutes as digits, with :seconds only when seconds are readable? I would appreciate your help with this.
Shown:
3:58
